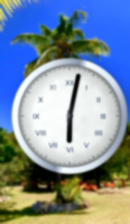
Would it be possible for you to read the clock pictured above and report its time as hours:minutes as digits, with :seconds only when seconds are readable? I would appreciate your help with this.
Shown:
6:02
